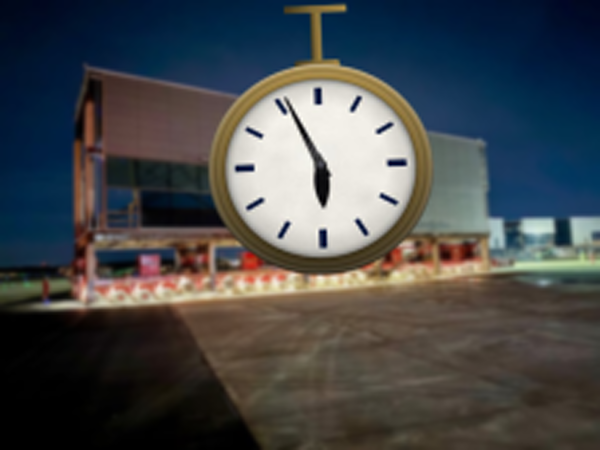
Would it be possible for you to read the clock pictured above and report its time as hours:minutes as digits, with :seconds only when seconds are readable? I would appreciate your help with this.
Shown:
5:56
